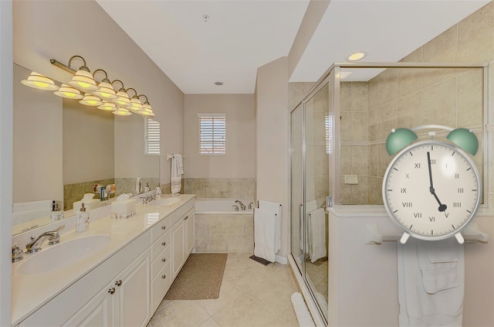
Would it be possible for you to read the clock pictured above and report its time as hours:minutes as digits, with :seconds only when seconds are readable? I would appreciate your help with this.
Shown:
4:59
